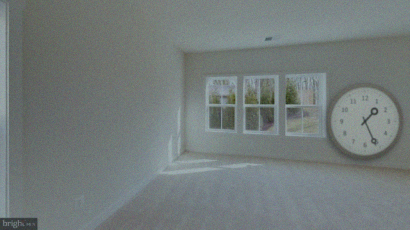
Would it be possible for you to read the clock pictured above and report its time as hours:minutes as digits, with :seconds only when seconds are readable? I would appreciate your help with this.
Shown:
1:26
